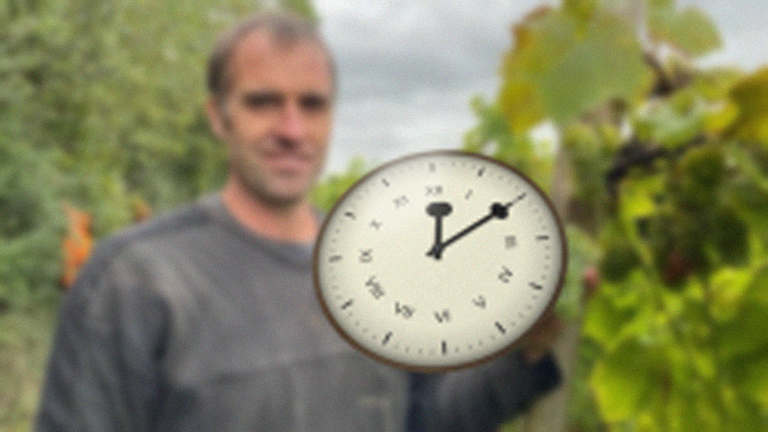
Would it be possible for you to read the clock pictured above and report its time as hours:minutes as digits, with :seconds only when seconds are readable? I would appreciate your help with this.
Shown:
12:10
